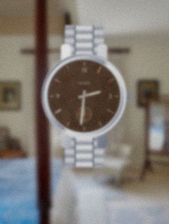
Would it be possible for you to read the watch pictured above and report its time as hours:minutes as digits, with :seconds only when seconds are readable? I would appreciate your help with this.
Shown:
2:31
